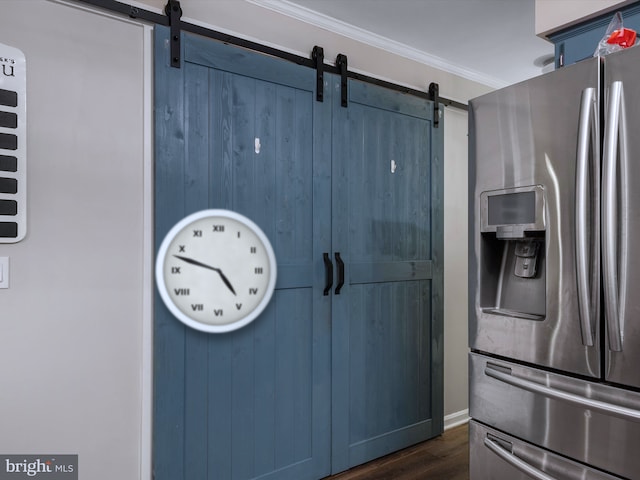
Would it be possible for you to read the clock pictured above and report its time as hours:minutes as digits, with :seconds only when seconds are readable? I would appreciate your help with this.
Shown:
4:48
